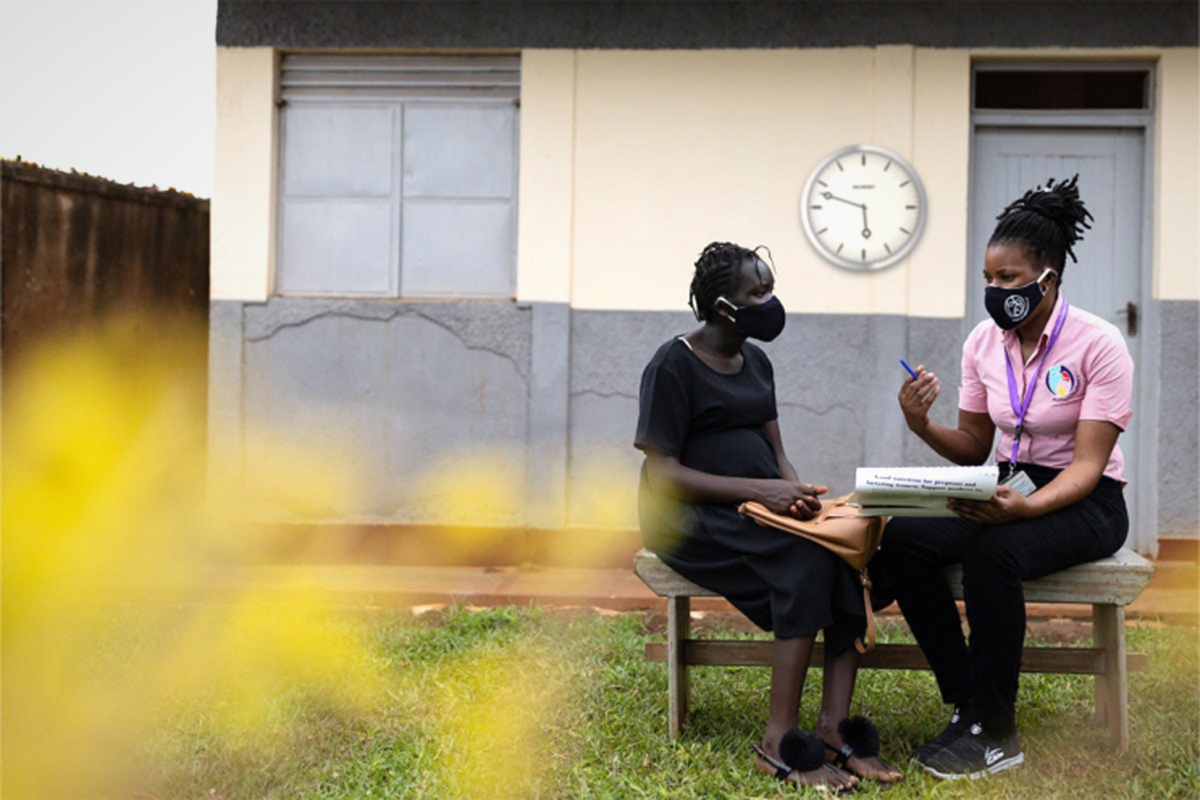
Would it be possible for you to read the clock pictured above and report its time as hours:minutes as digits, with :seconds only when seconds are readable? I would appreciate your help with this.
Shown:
5:48
